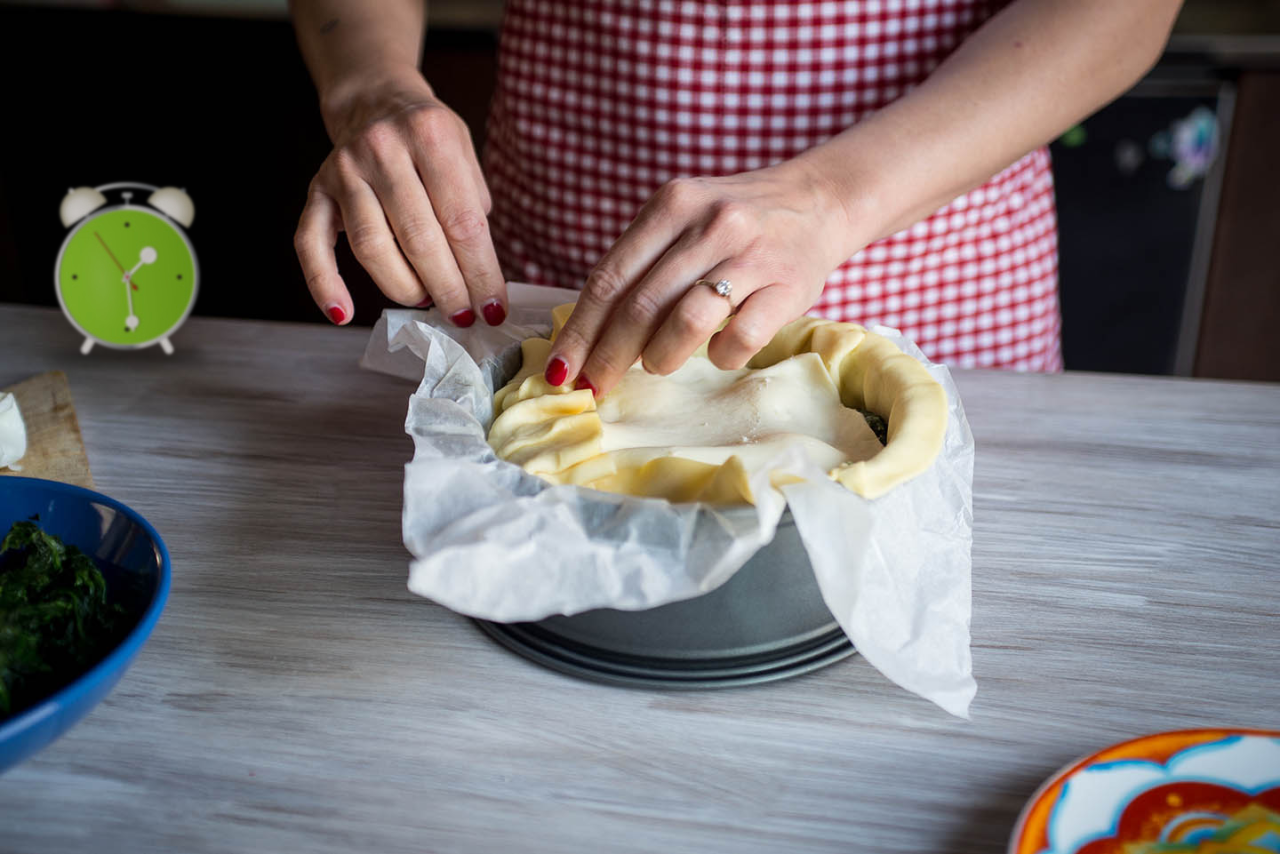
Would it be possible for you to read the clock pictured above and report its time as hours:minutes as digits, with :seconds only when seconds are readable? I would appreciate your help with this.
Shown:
1:28:54
